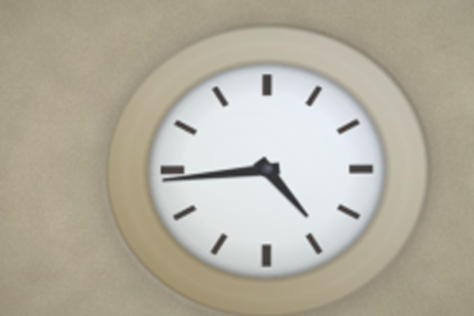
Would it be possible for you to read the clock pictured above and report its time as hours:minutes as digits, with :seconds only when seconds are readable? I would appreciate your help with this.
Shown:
4:44
